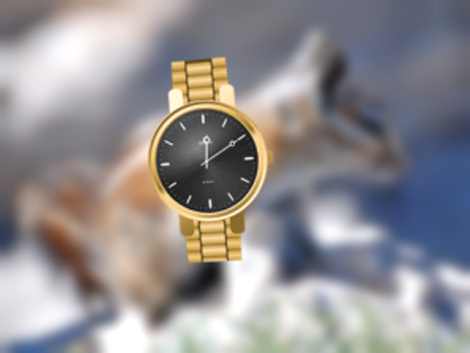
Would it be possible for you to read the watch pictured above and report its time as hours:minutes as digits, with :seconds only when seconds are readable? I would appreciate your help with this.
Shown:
12:10
